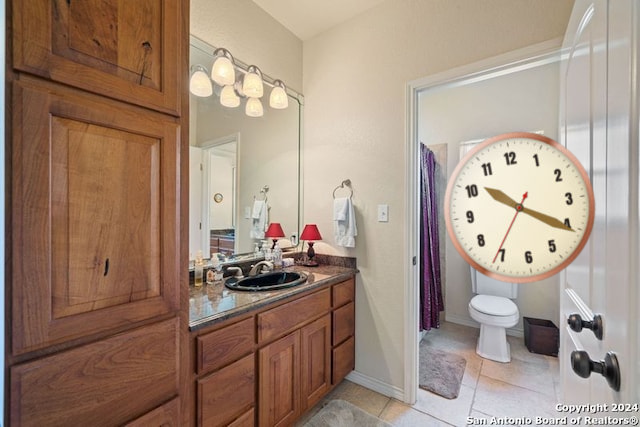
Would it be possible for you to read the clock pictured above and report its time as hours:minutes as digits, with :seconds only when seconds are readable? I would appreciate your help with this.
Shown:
10:20:36
